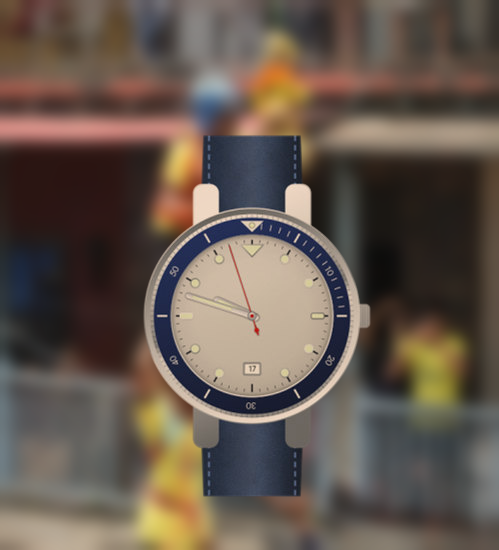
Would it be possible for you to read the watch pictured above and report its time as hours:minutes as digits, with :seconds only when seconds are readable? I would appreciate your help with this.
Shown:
9:47:57
